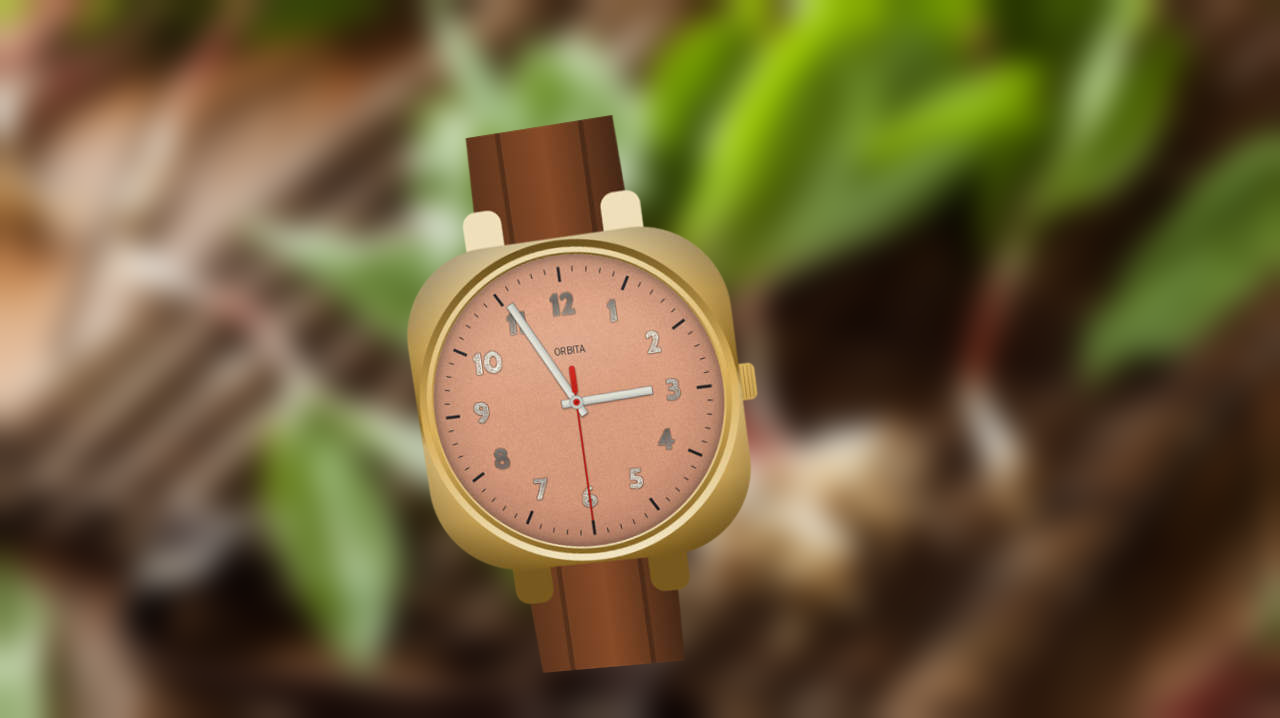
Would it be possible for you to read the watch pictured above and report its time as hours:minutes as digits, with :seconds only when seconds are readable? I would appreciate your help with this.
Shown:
2:55:30
